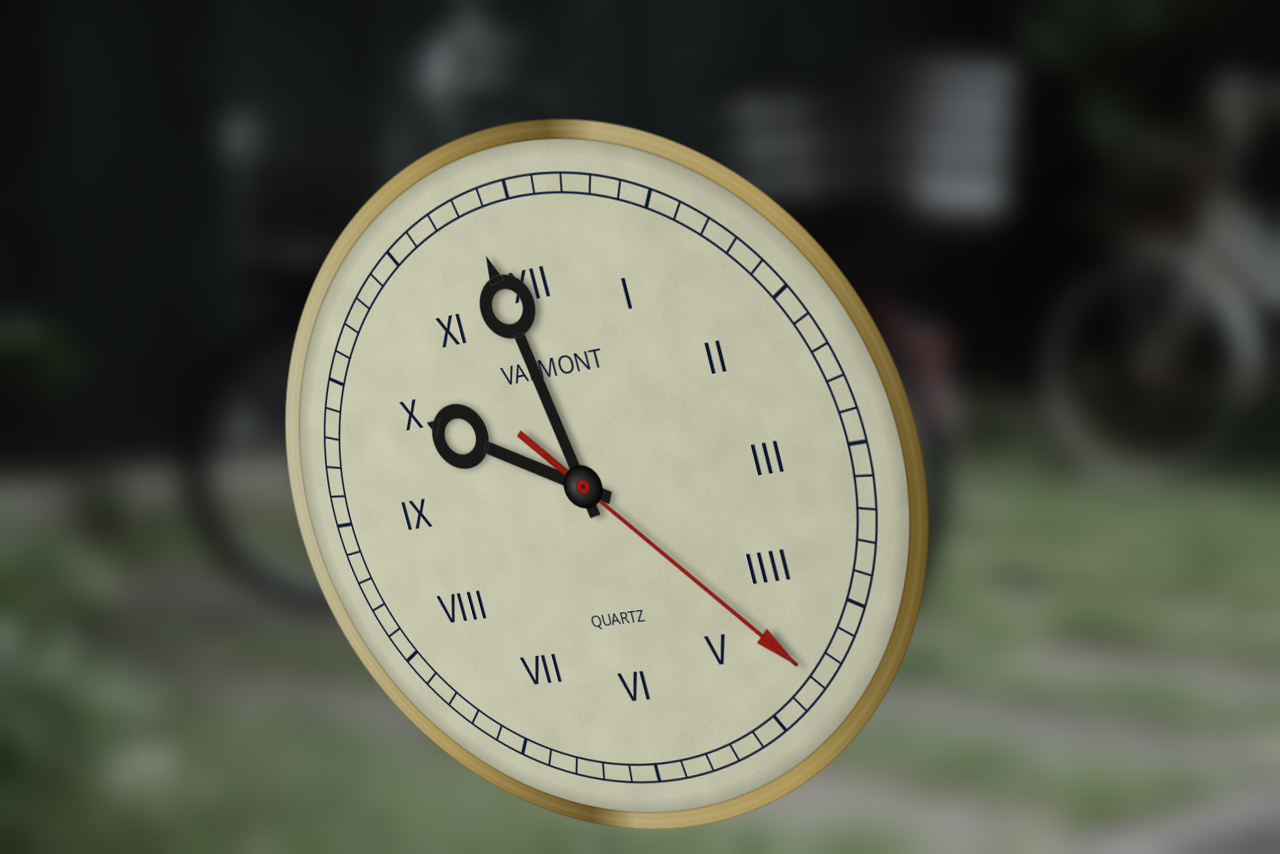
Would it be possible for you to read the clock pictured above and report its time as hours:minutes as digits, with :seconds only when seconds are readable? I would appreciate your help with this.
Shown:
9:58:23
